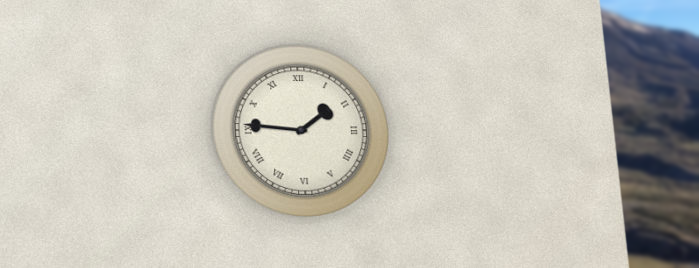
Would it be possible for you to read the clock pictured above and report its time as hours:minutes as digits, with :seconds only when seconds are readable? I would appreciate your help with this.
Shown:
1:46
